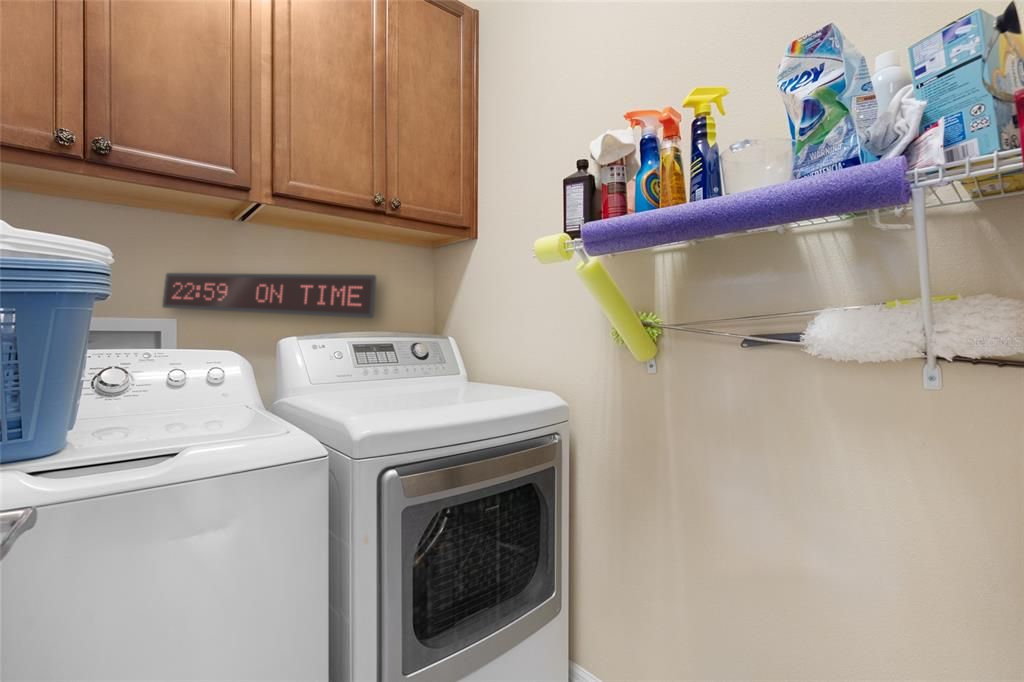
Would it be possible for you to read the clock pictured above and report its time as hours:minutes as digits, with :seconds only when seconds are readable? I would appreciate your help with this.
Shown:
22:59
